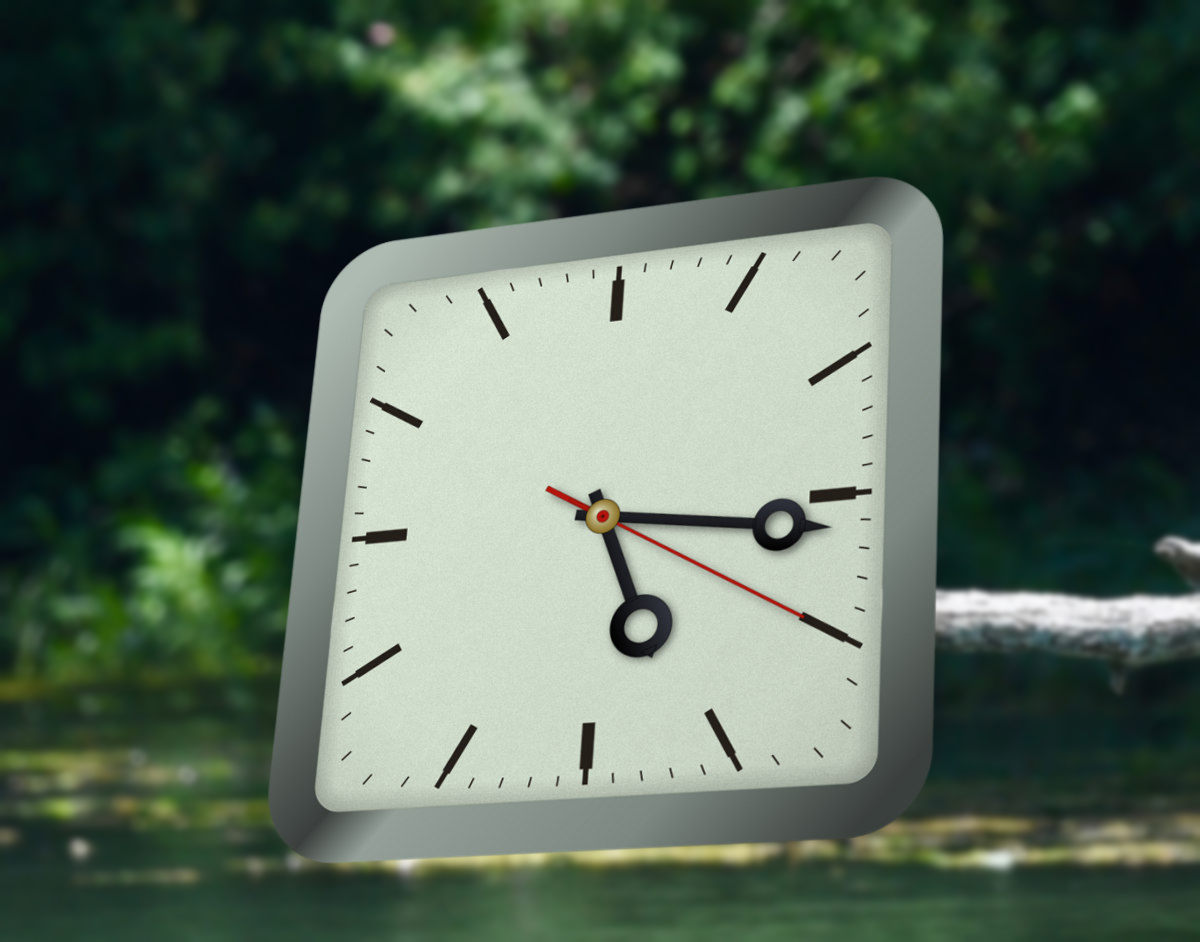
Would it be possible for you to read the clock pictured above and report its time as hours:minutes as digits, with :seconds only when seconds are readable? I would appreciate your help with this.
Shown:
5:16:20
